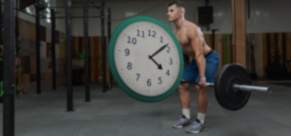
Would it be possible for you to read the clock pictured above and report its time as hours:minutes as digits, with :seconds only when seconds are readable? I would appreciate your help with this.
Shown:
4:08
